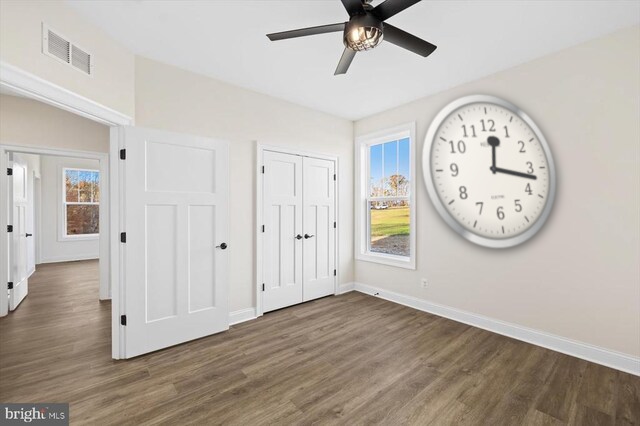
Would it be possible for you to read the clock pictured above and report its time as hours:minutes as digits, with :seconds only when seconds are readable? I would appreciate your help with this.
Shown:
12:17
